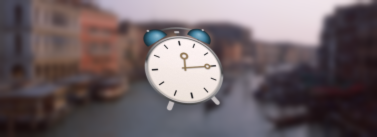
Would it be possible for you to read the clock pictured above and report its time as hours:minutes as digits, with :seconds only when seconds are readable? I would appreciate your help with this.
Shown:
12:15
